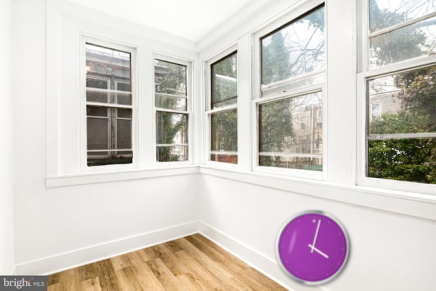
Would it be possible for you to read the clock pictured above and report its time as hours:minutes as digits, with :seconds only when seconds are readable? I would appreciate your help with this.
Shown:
4:02
